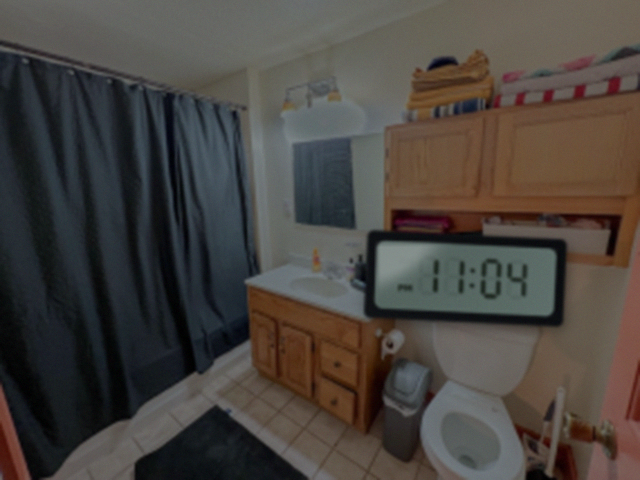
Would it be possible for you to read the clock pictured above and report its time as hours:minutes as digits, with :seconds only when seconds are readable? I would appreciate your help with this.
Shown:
11:04
